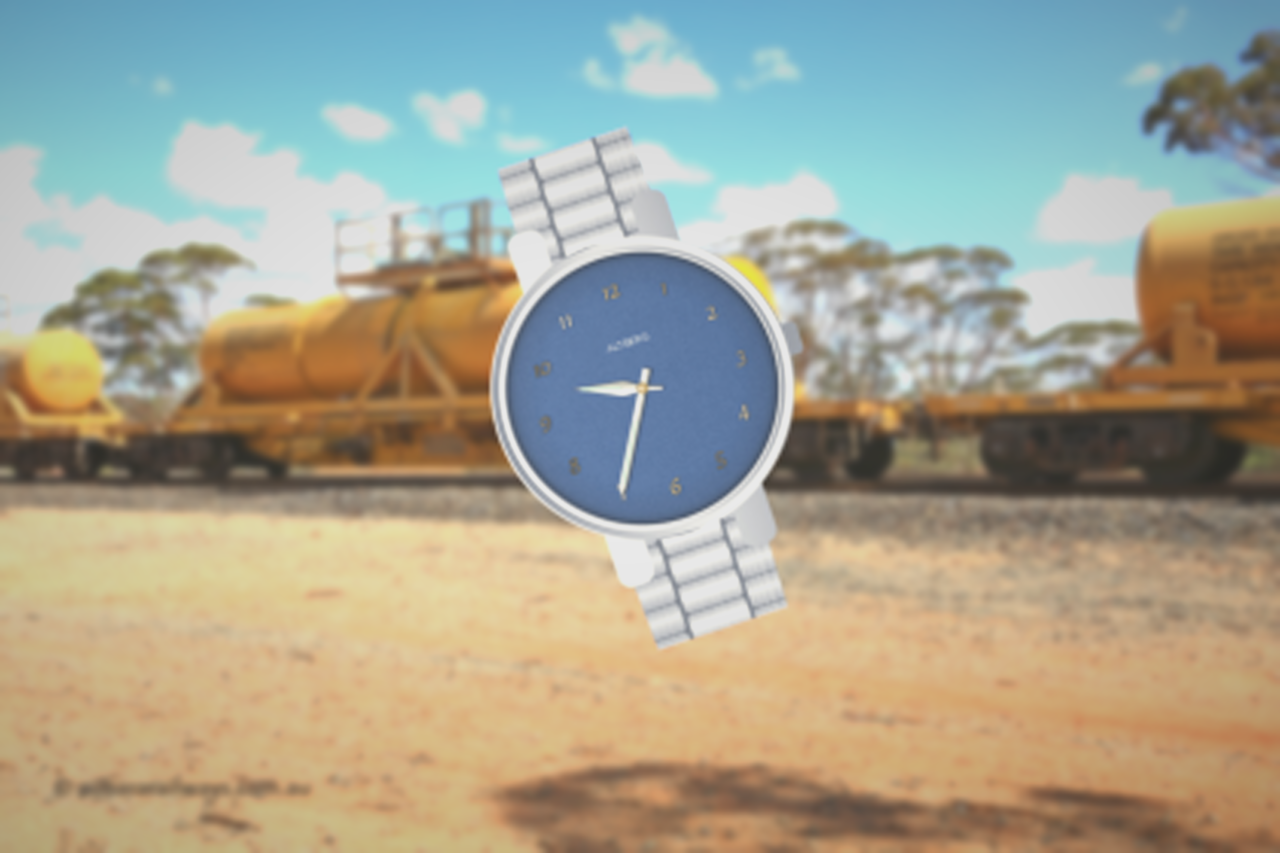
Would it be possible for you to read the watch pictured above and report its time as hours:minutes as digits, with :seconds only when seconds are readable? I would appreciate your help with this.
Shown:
9:35
